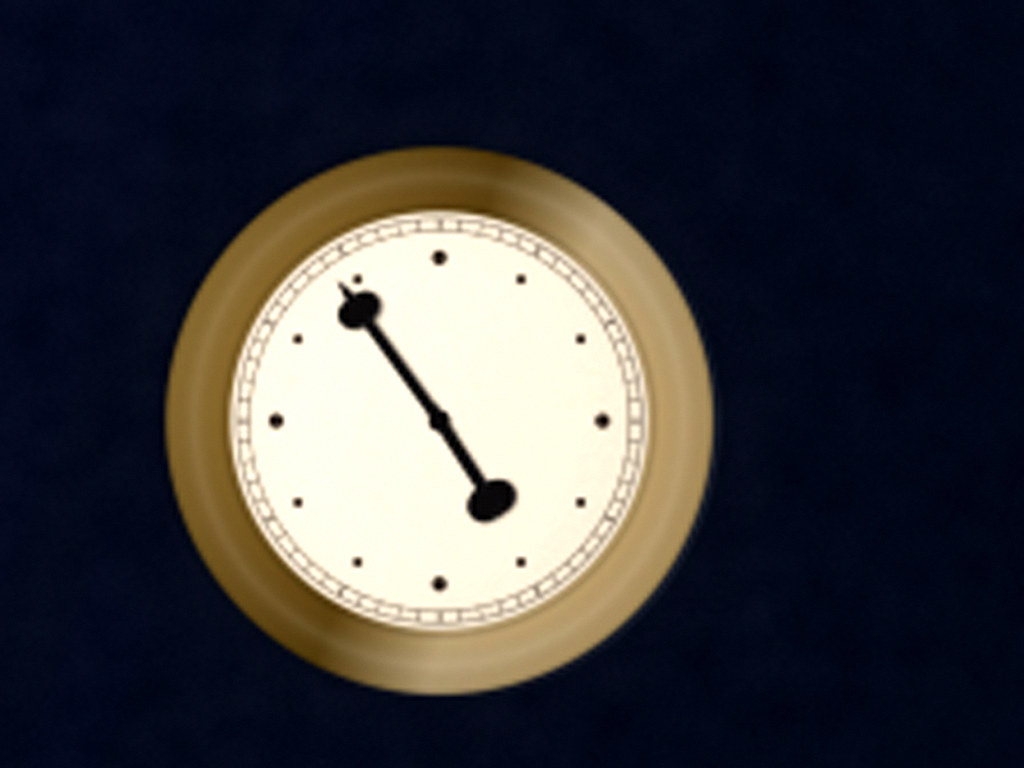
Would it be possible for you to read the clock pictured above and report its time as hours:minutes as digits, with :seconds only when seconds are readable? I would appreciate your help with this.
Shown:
4:54
